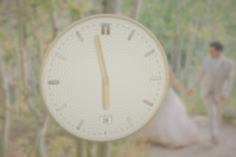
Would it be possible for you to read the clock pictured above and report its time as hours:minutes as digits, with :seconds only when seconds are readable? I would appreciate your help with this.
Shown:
5:58
